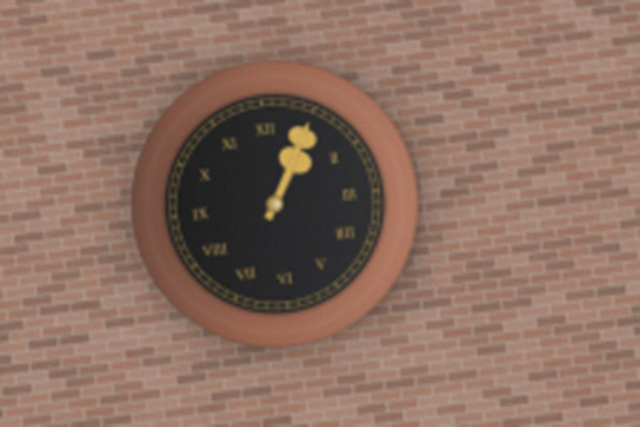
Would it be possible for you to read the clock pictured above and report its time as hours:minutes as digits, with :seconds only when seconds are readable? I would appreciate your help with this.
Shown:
1:05
